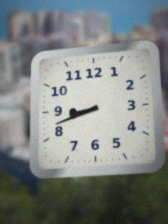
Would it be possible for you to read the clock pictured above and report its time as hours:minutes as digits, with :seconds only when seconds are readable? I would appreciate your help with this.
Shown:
8:42
